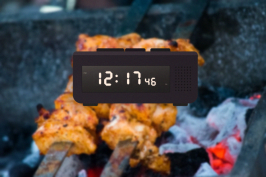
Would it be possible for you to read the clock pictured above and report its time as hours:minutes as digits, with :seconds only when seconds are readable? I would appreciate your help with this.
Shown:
12:17:46
